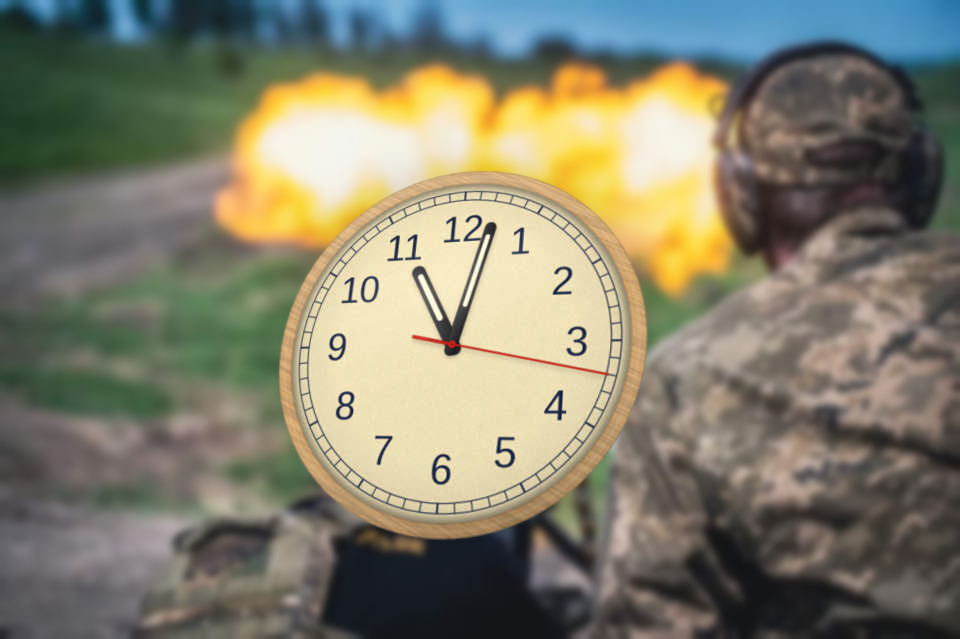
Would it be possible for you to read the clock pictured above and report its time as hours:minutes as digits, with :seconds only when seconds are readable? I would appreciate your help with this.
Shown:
11:02:17
